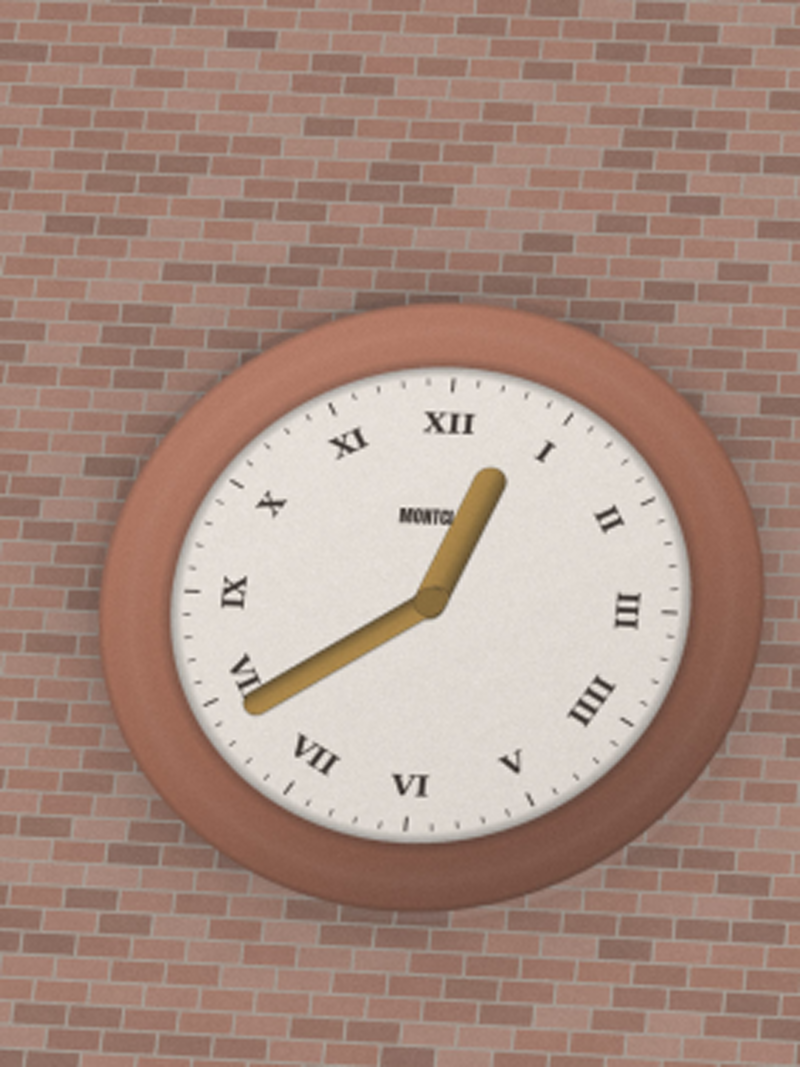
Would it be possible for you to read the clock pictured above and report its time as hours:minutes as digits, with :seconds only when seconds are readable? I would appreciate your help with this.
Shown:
12:39
